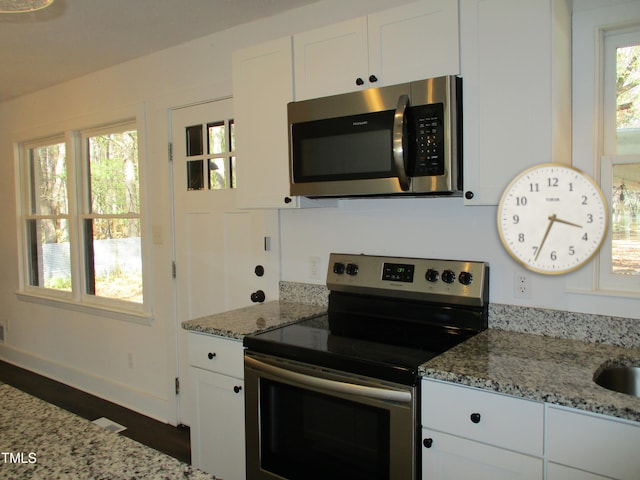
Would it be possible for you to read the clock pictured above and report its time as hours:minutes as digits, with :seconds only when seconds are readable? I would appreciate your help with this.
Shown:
3:34
